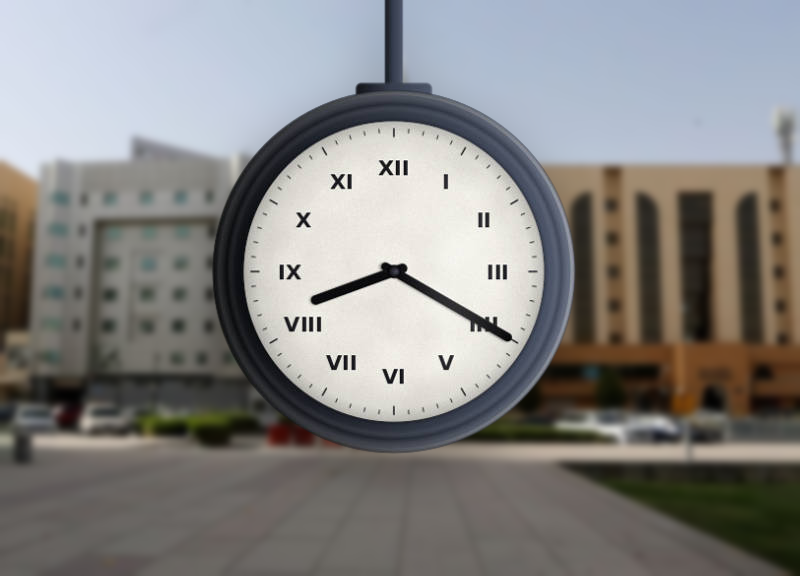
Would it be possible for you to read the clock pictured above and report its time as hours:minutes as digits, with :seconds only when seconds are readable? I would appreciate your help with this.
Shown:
8:20
